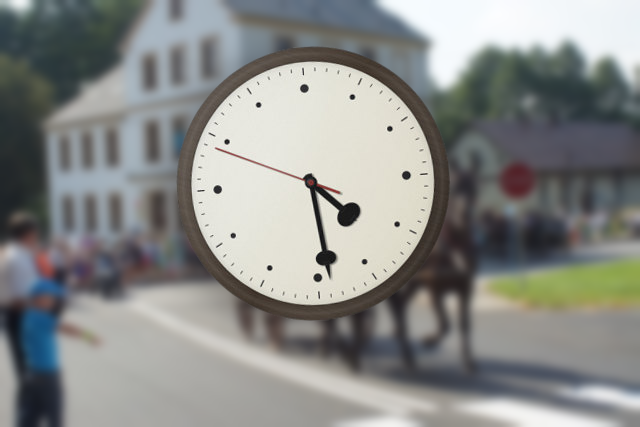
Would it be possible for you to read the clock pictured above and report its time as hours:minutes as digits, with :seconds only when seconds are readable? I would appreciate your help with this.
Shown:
4:28:49
